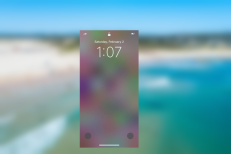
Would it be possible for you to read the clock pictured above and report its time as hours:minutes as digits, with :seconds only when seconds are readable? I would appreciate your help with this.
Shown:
1:07
